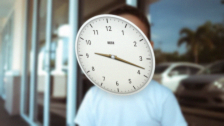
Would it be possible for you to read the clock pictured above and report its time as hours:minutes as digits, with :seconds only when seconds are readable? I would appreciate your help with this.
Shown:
9:18
